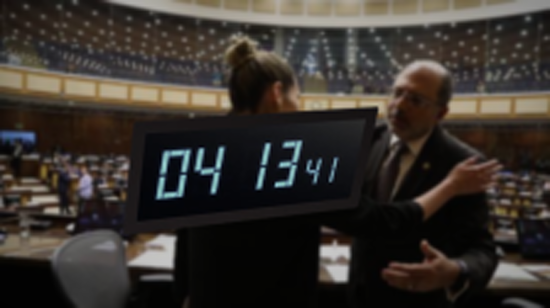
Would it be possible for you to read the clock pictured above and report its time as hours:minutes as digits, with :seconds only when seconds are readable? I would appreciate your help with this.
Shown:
4:13:41
